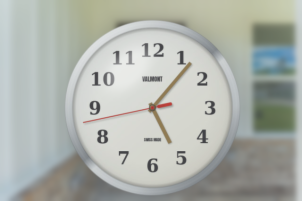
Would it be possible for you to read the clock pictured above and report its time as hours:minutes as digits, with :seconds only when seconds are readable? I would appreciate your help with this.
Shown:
5:06:43
